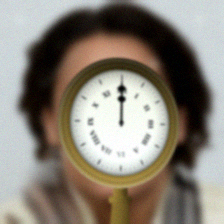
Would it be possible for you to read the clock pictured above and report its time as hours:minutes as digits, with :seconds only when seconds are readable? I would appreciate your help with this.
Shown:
12:00
